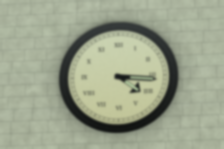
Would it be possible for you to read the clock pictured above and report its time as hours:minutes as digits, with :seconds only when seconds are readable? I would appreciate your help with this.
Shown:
4:16
